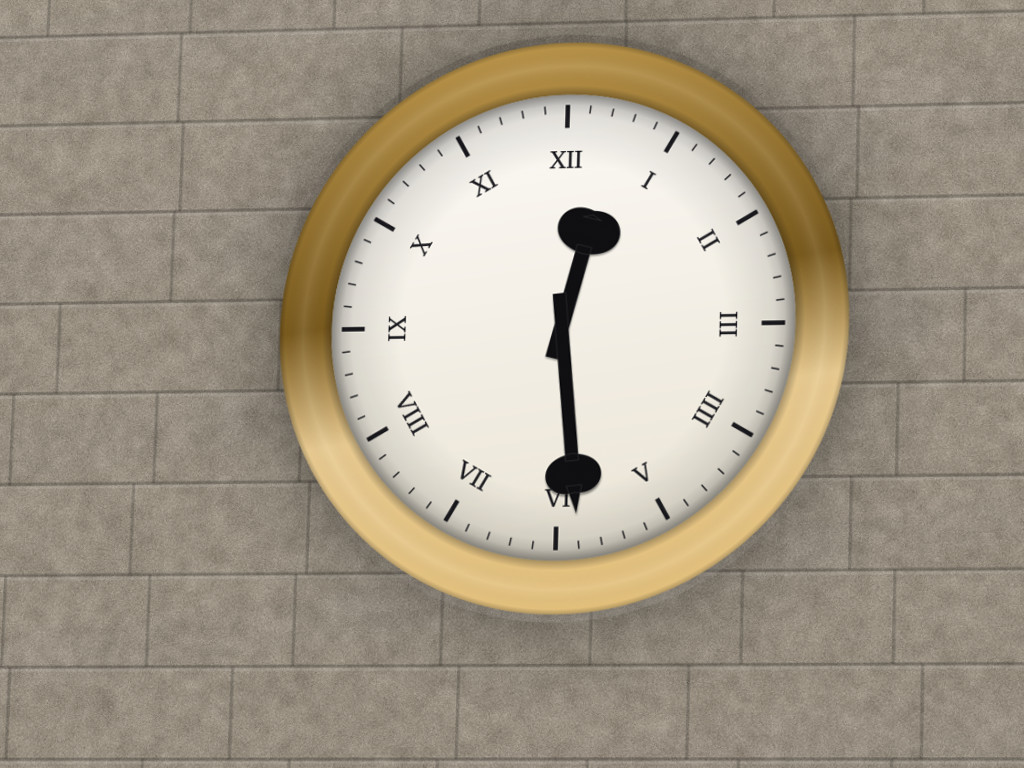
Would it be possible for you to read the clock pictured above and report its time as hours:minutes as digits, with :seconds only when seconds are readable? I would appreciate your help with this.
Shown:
12:29
